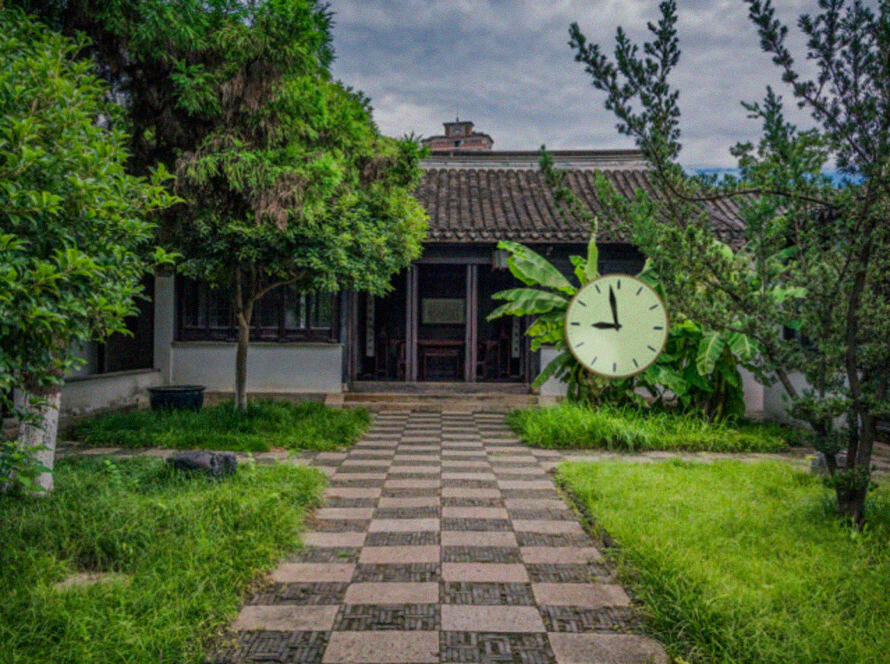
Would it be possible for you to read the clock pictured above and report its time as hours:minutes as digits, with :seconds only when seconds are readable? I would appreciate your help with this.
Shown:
8:58
